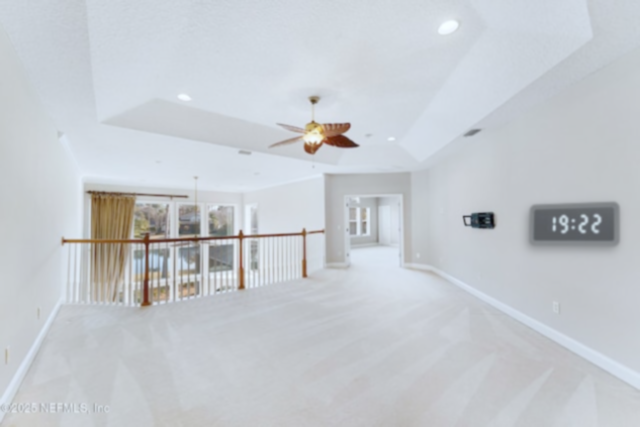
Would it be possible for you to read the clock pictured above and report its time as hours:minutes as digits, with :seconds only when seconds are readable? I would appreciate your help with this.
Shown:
19:22
